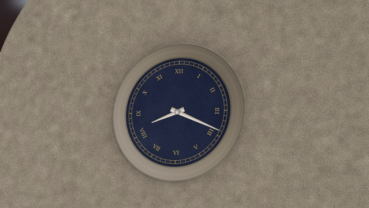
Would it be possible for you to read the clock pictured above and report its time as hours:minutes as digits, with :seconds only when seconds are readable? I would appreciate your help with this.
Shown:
8:19
